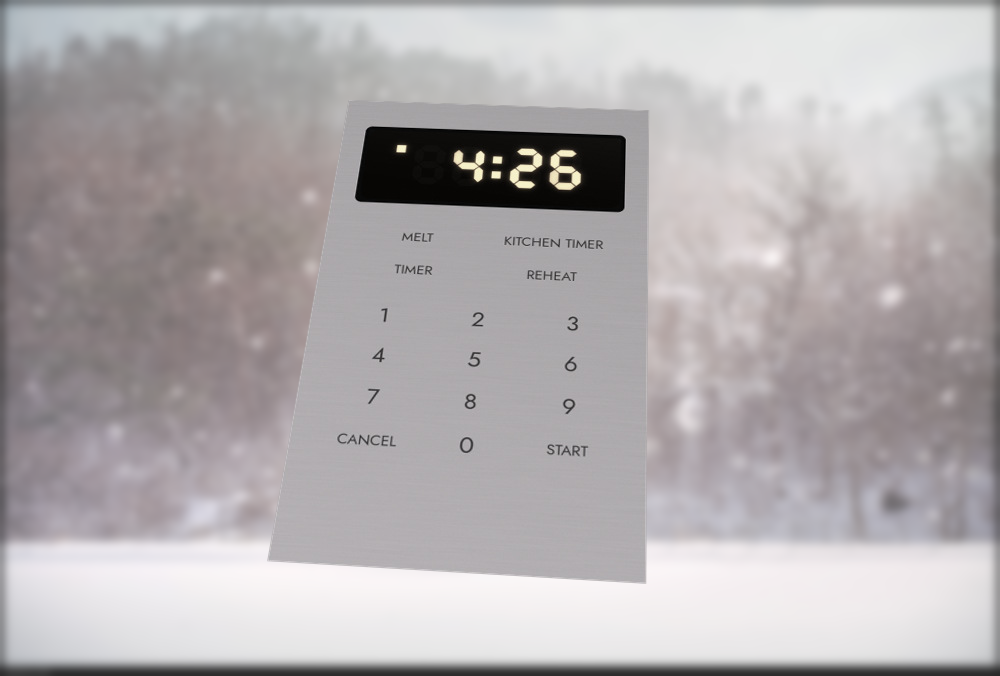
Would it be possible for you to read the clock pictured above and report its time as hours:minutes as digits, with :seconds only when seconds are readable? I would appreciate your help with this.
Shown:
4:26
